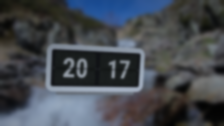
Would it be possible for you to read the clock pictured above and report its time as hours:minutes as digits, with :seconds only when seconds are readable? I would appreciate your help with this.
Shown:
20:17
